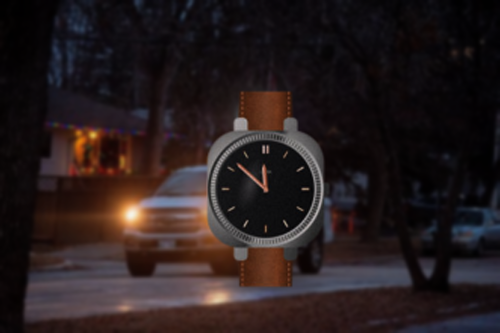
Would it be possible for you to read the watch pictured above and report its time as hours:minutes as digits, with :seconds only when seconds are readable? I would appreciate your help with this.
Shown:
11:52
